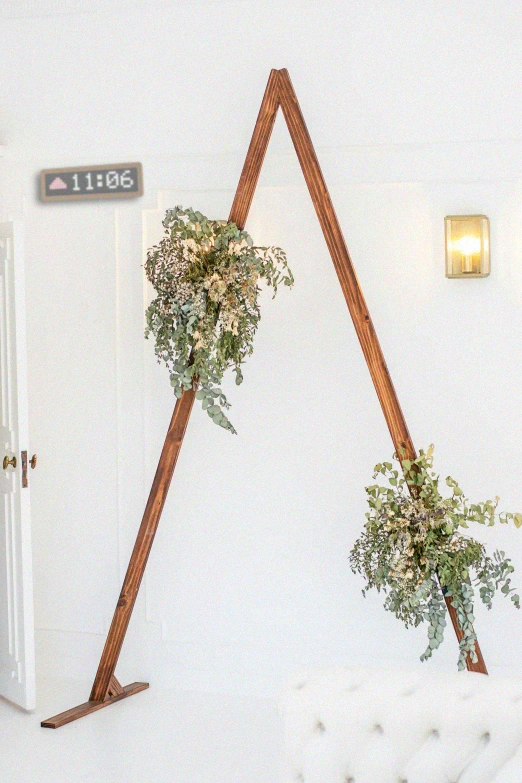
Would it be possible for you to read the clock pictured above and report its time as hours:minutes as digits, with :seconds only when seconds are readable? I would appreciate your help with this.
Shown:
11:06
